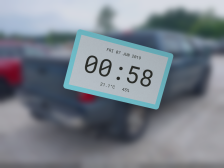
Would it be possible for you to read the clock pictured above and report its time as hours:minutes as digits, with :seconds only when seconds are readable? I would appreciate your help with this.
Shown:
0:58
